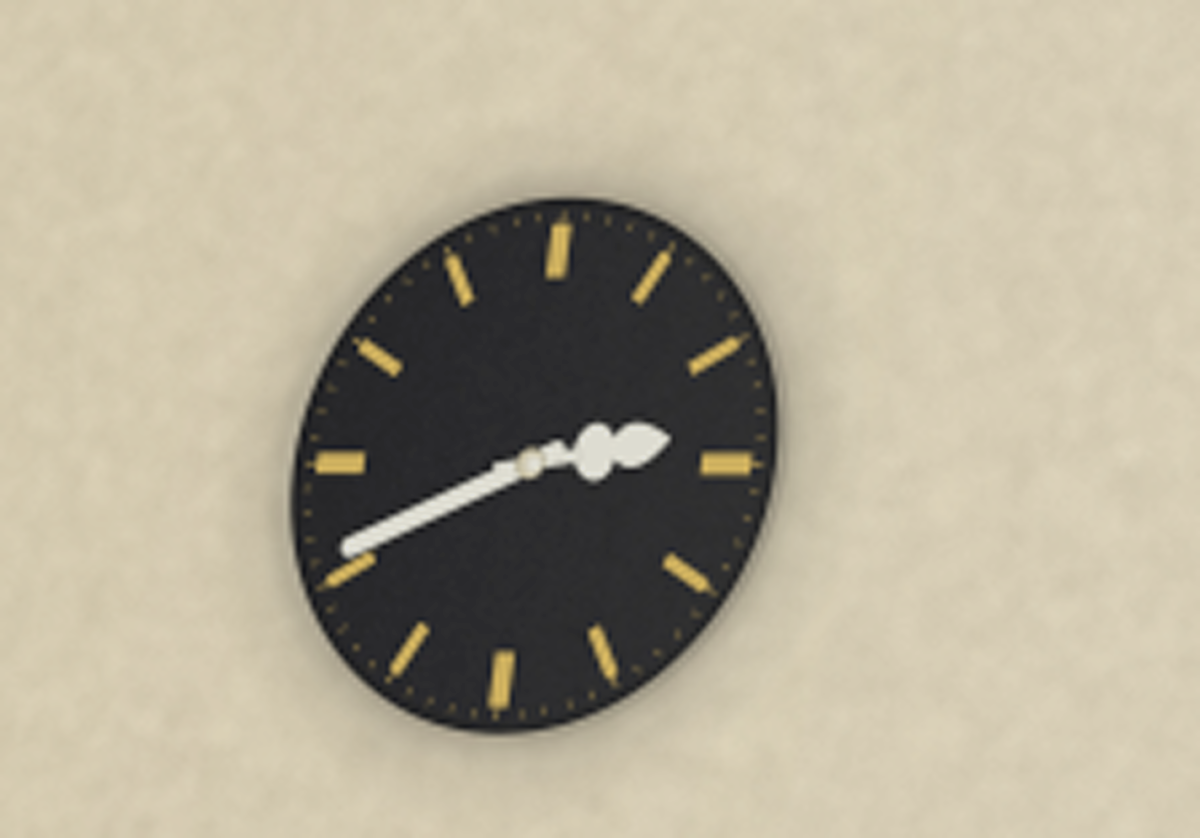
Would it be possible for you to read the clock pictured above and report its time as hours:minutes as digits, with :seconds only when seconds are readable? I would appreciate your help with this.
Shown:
2:41
